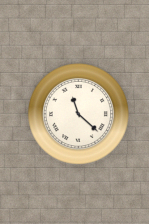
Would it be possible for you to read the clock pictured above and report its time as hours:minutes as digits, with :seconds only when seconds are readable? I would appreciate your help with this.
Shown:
11:22
